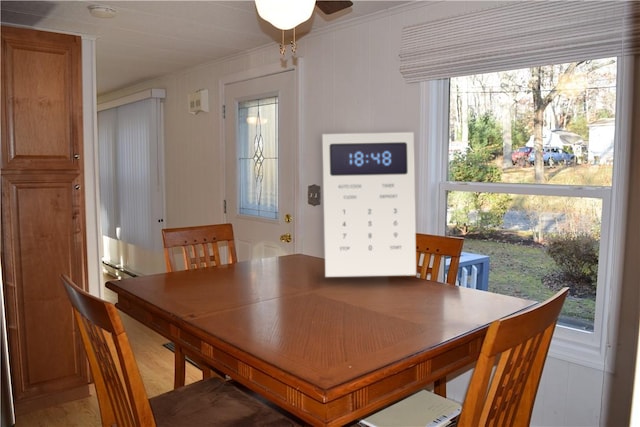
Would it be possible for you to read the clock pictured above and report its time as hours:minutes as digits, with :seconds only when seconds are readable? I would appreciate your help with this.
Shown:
18:48
